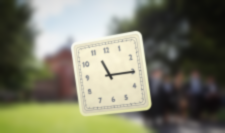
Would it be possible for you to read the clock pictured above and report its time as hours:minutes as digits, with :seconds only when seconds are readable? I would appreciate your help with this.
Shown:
11:15
